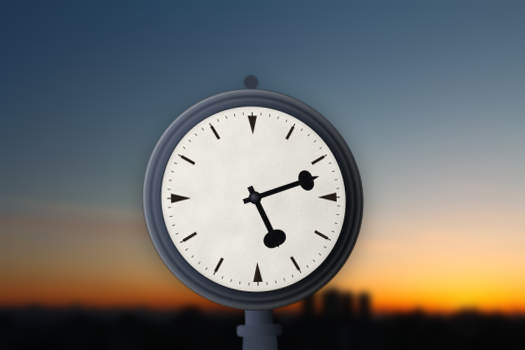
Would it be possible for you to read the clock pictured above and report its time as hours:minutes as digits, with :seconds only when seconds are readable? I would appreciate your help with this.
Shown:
5:12
